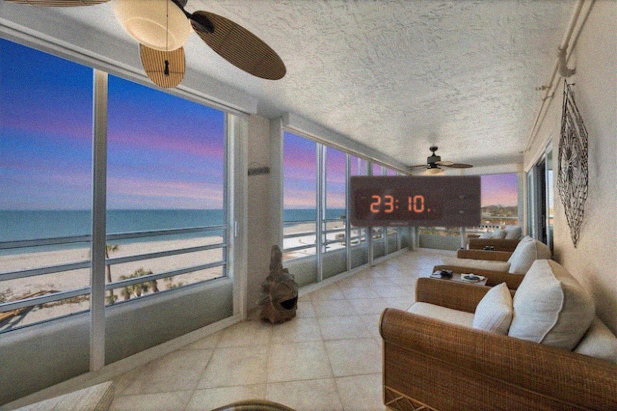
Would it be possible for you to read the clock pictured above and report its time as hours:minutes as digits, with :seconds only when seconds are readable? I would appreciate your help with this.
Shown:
23:10
